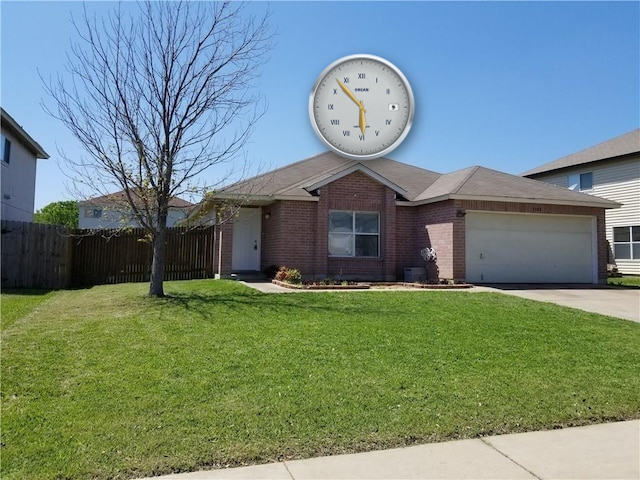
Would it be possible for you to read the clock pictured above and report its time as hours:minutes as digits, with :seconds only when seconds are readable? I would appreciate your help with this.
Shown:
5:53
